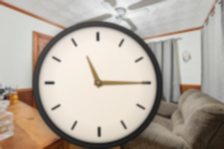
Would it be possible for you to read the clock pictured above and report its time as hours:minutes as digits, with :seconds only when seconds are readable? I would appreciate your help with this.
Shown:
11:15
